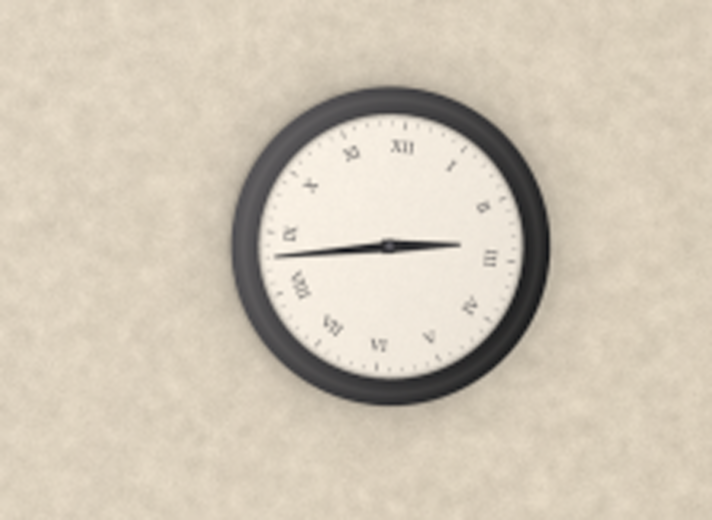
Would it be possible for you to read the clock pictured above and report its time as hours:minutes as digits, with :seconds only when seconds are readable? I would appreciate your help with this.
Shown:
2:43
